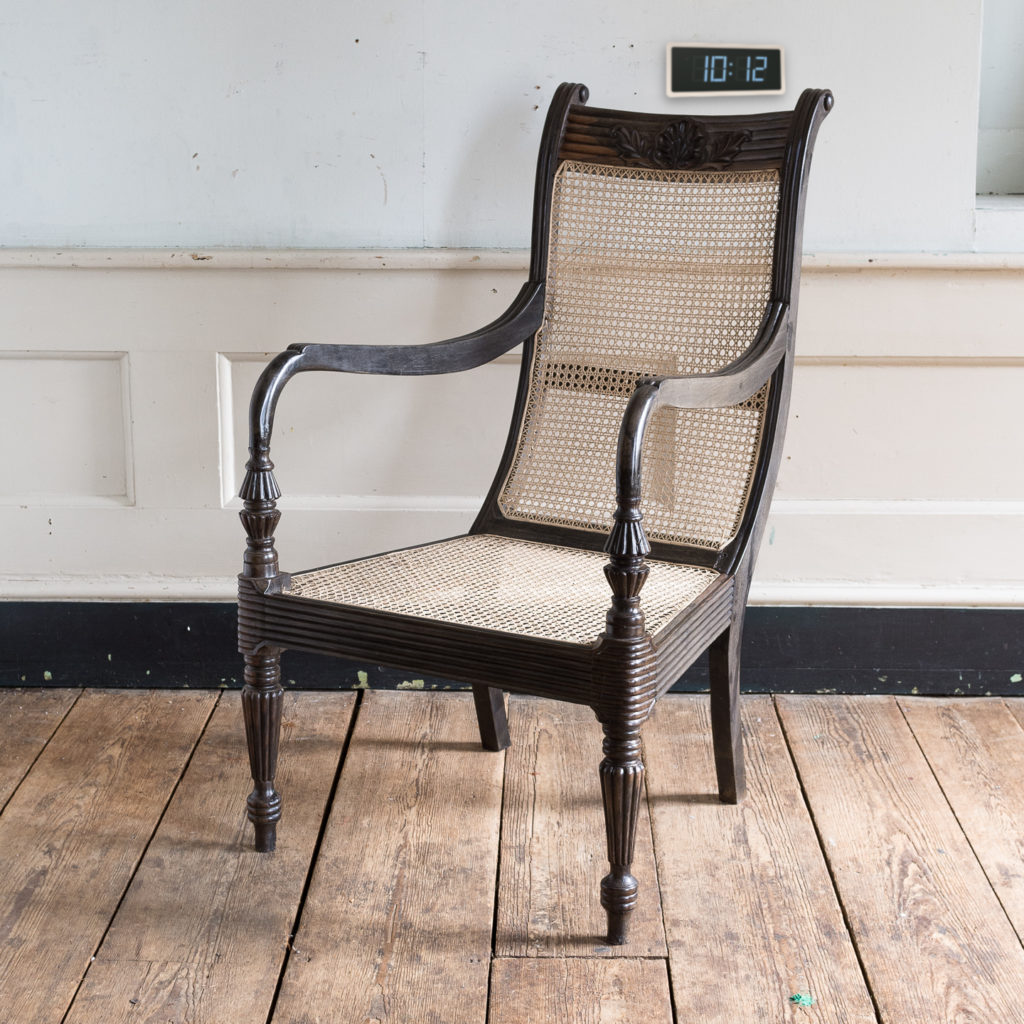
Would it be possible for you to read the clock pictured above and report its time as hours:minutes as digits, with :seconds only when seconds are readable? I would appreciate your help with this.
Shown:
10:12
